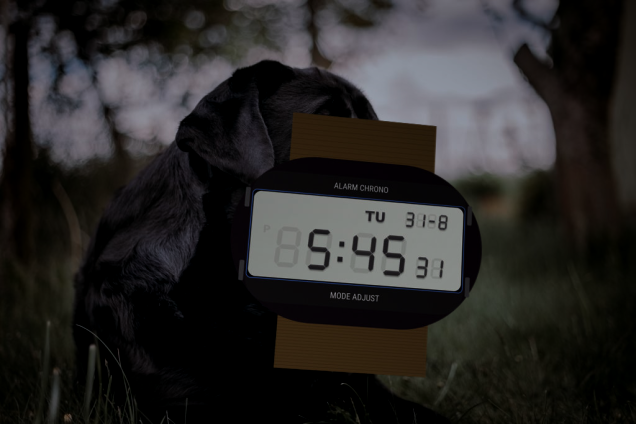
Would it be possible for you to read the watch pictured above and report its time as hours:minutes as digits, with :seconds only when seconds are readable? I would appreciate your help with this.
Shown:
5:45:31
